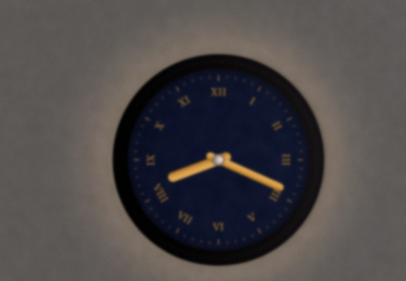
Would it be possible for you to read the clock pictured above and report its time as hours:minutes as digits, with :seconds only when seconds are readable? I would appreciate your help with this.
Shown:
8:19
